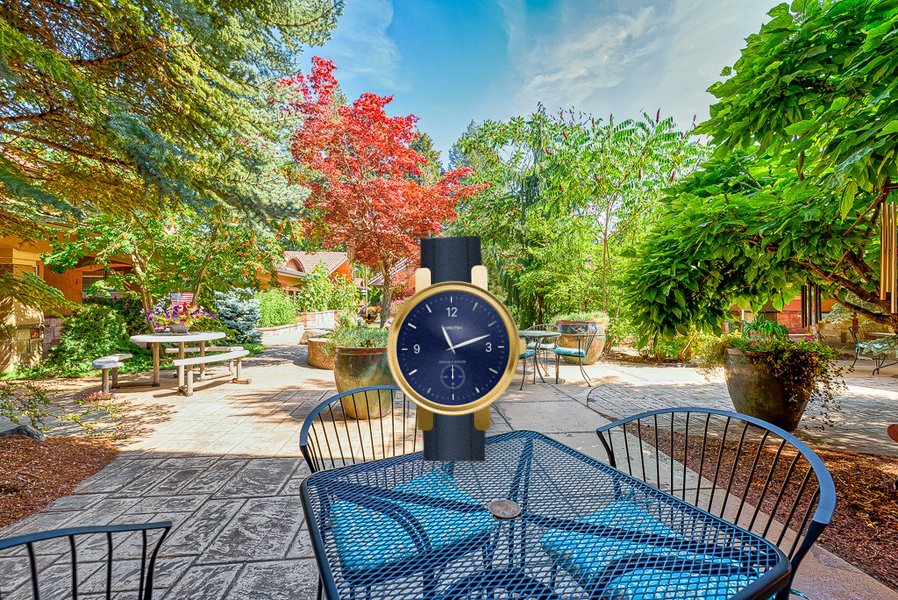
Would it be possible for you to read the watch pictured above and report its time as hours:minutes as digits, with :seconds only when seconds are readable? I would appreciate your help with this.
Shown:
11:12
